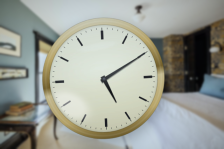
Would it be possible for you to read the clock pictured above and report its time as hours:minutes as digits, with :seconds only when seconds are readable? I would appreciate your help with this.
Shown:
5:10
